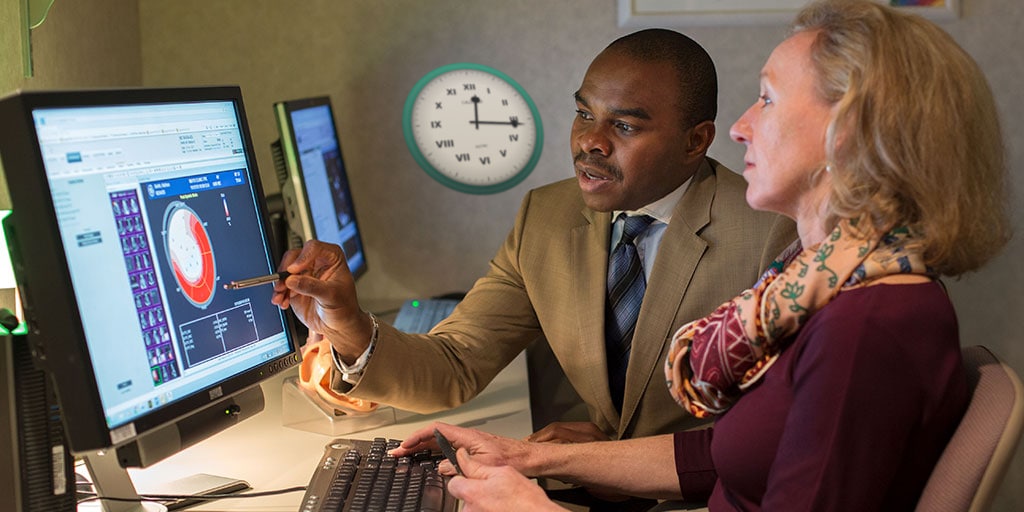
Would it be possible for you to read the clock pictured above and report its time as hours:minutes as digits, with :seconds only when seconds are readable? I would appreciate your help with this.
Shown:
12:16
